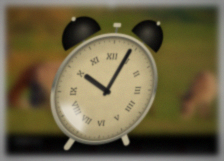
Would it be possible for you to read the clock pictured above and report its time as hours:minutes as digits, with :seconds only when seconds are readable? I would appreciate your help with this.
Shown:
10:04
